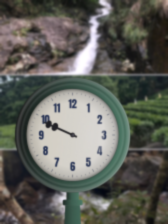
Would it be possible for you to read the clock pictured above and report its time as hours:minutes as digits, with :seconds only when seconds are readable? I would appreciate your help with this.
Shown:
9:49
